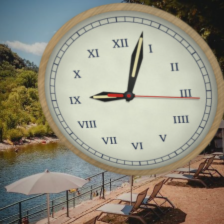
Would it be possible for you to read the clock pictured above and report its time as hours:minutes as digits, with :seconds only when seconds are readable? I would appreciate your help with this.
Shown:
9:03:16
